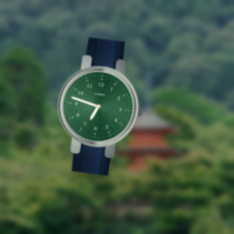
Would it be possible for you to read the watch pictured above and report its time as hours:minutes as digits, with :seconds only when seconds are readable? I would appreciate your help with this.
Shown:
6:47
